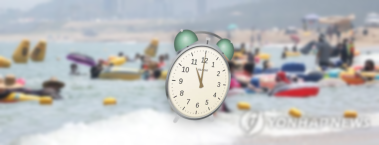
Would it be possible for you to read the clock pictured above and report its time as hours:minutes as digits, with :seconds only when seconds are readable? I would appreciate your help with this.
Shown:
11:00
